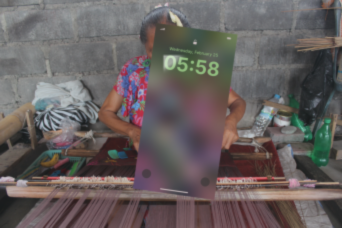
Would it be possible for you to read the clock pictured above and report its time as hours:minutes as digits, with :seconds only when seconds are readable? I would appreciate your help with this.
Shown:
5:58
